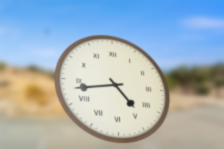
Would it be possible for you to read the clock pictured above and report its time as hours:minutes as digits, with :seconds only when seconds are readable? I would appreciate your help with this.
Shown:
4:43
